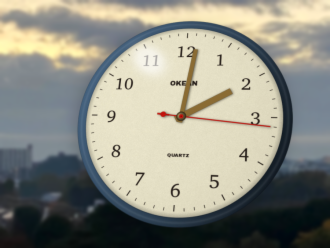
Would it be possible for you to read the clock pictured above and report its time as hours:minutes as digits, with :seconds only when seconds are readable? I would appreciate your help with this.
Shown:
2:01:16
